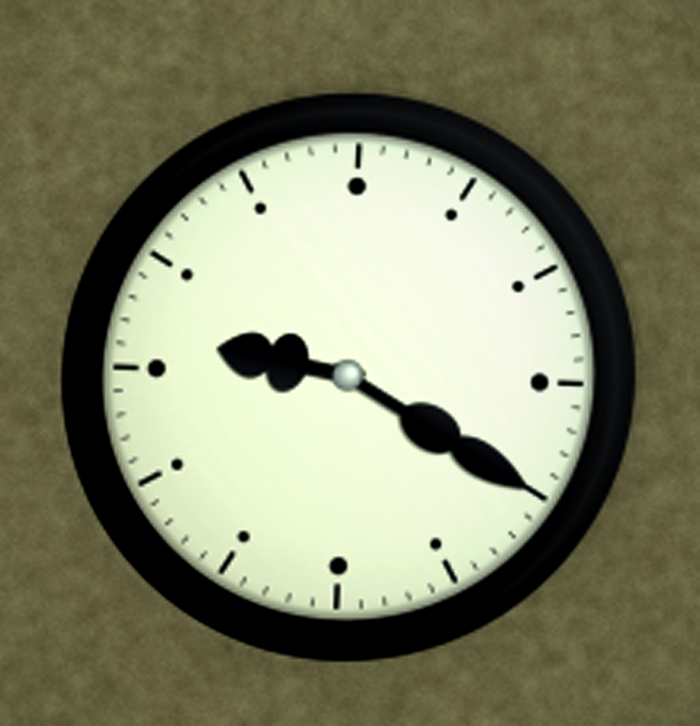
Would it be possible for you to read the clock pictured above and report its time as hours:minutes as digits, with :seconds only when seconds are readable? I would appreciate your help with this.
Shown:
9:20
